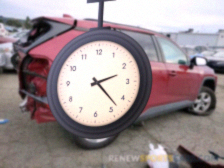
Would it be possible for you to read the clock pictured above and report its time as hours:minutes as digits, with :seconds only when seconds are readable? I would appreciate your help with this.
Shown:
2:23
